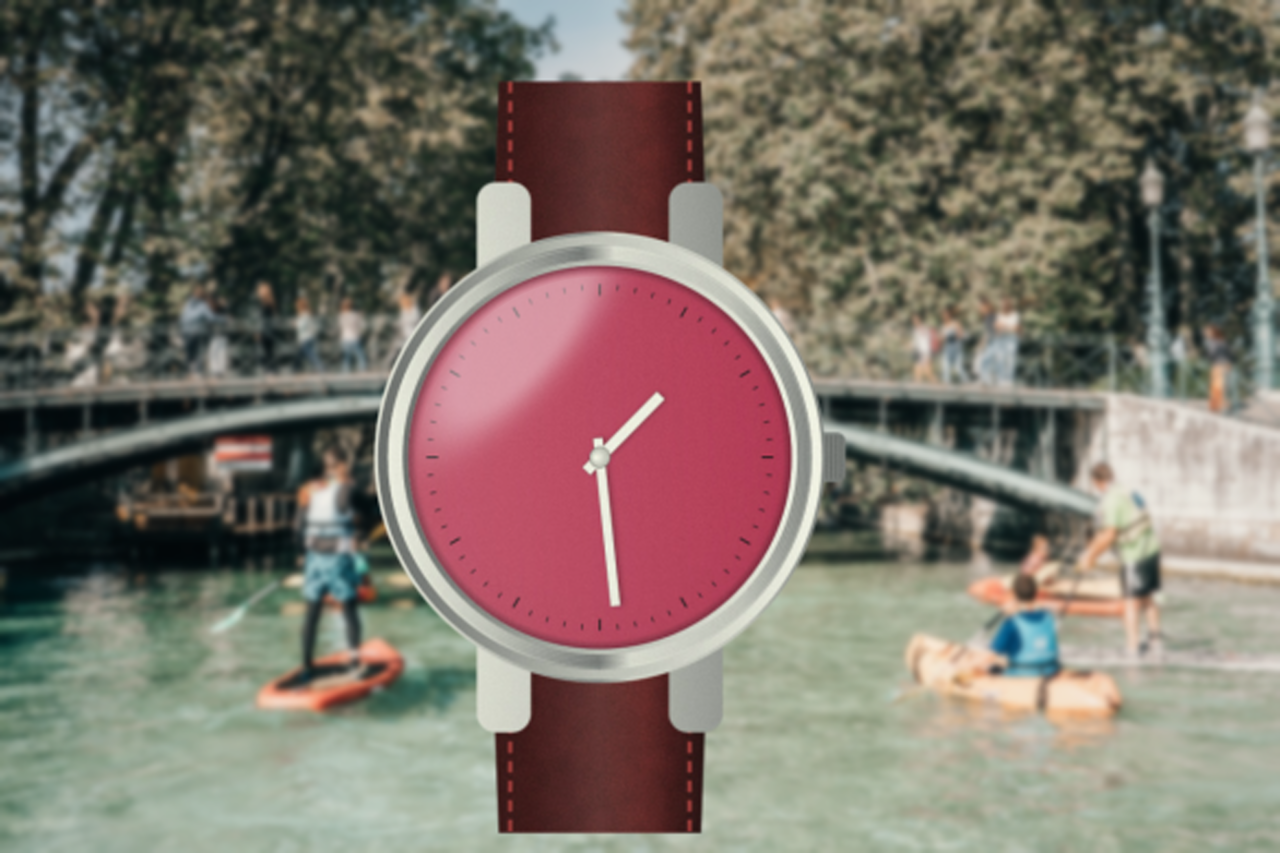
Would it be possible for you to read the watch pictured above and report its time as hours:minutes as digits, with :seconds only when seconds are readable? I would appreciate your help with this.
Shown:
1:29
